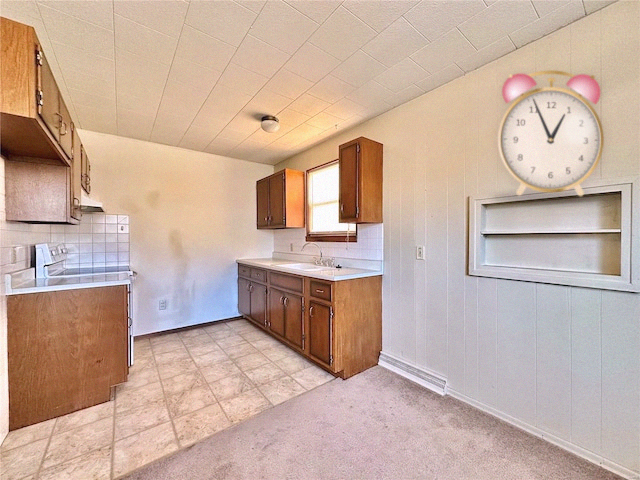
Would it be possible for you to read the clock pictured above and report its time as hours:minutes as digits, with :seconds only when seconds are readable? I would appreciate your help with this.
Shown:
12:56
